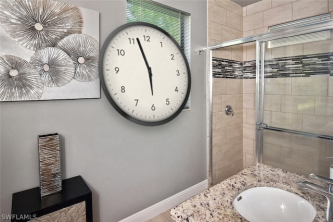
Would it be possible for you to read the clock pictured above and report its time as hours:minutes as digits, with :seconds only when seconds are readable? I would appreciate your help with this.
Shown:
5:57
